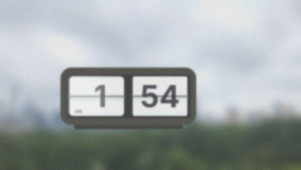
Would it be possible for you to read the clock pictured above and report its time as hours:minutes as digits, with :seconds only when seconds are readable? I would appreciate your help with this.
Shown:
1:54
